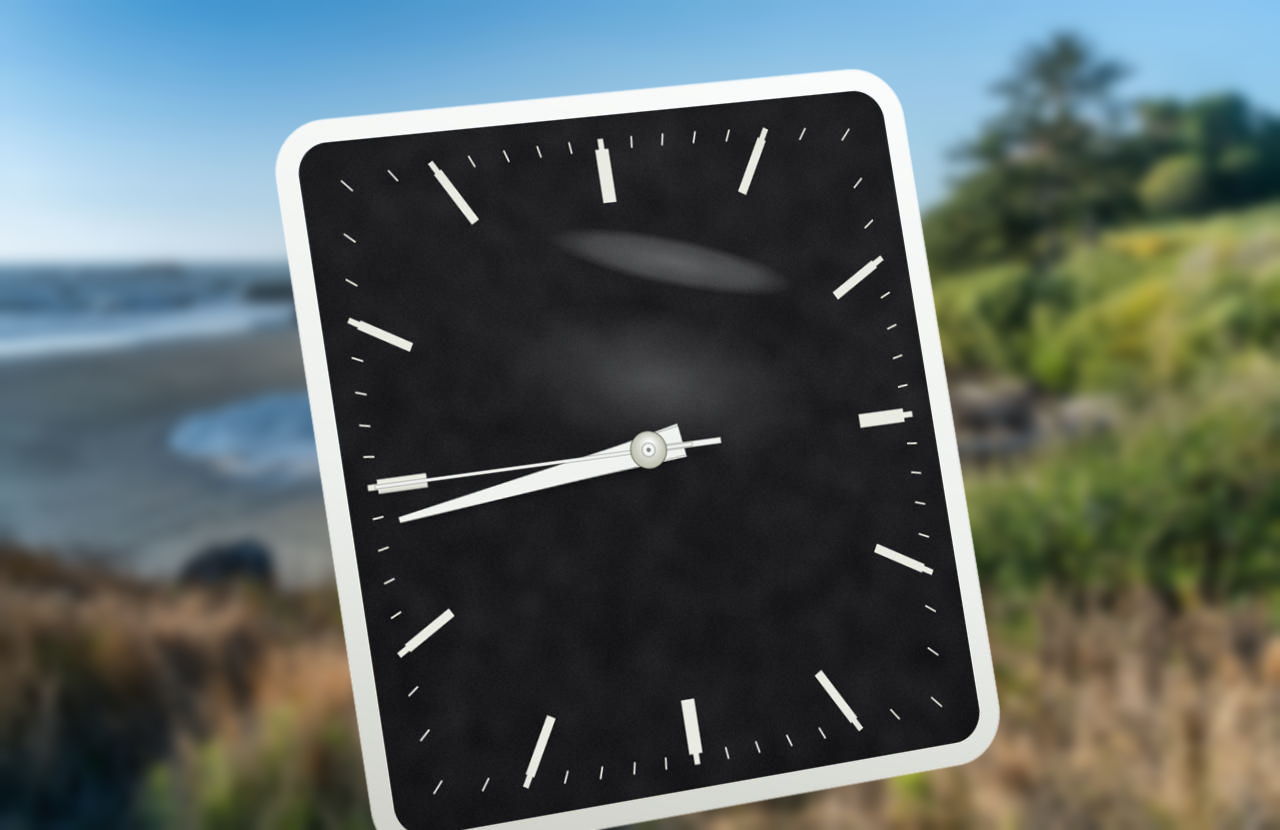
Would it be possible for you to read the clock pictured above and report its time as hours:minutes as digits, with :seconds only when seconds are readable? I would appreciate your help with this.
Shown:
8:43:45
